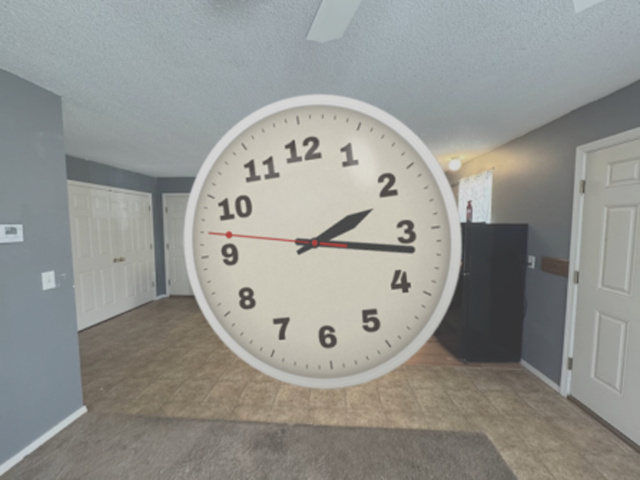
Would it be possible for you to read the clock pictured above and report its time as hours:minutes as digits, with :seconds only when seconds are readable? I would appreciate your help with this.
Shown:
2:16:47
